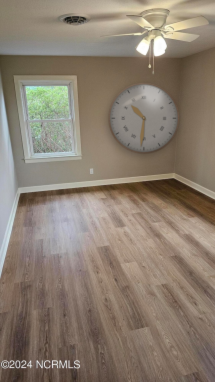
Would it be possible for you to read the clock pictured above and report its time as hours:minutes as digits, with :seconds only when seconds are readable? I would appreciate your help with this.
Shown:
10:31
